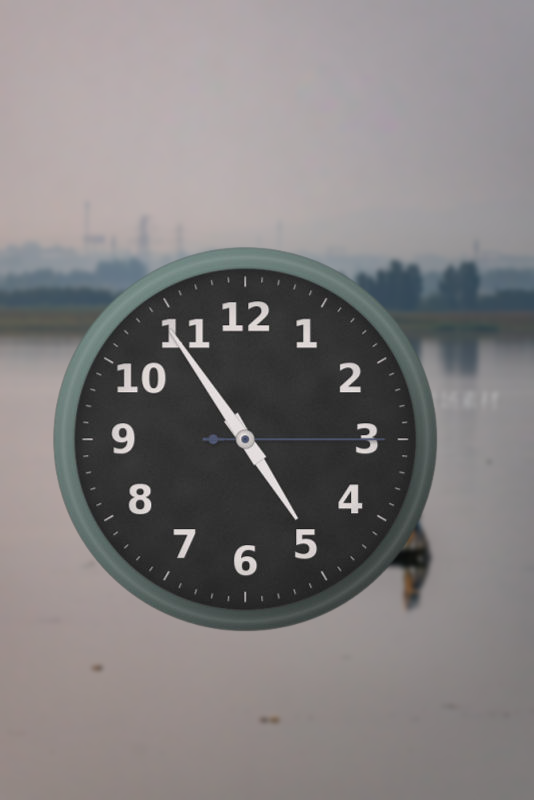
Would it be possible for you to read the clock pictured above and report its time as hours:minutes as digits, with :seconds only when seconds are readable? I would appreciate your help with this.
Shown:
4:54:15
